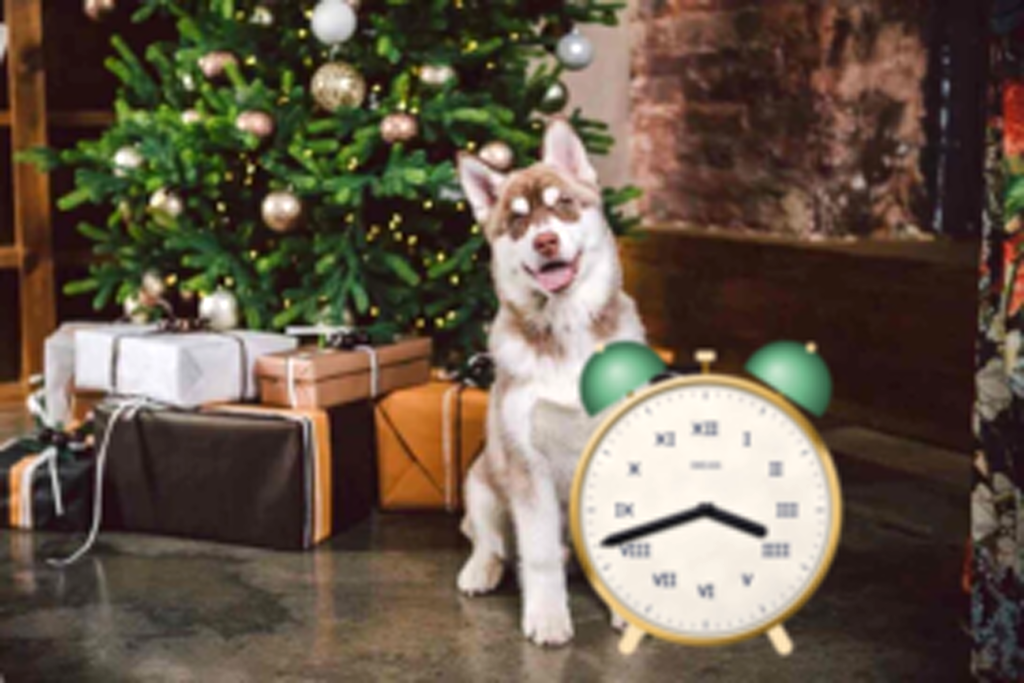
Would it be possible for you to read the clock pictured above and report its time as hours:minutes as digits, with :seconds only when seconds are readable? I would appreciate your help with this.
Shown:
3:42
